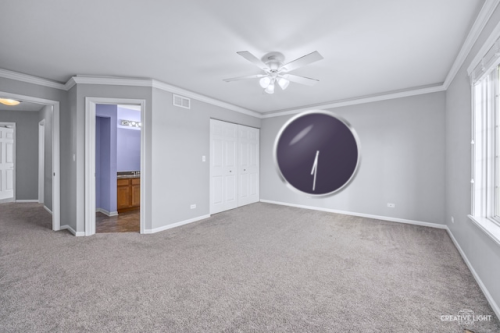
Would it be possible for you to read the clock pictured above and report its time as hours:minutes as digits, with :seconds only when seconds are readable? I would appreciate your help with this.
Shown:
6:31
